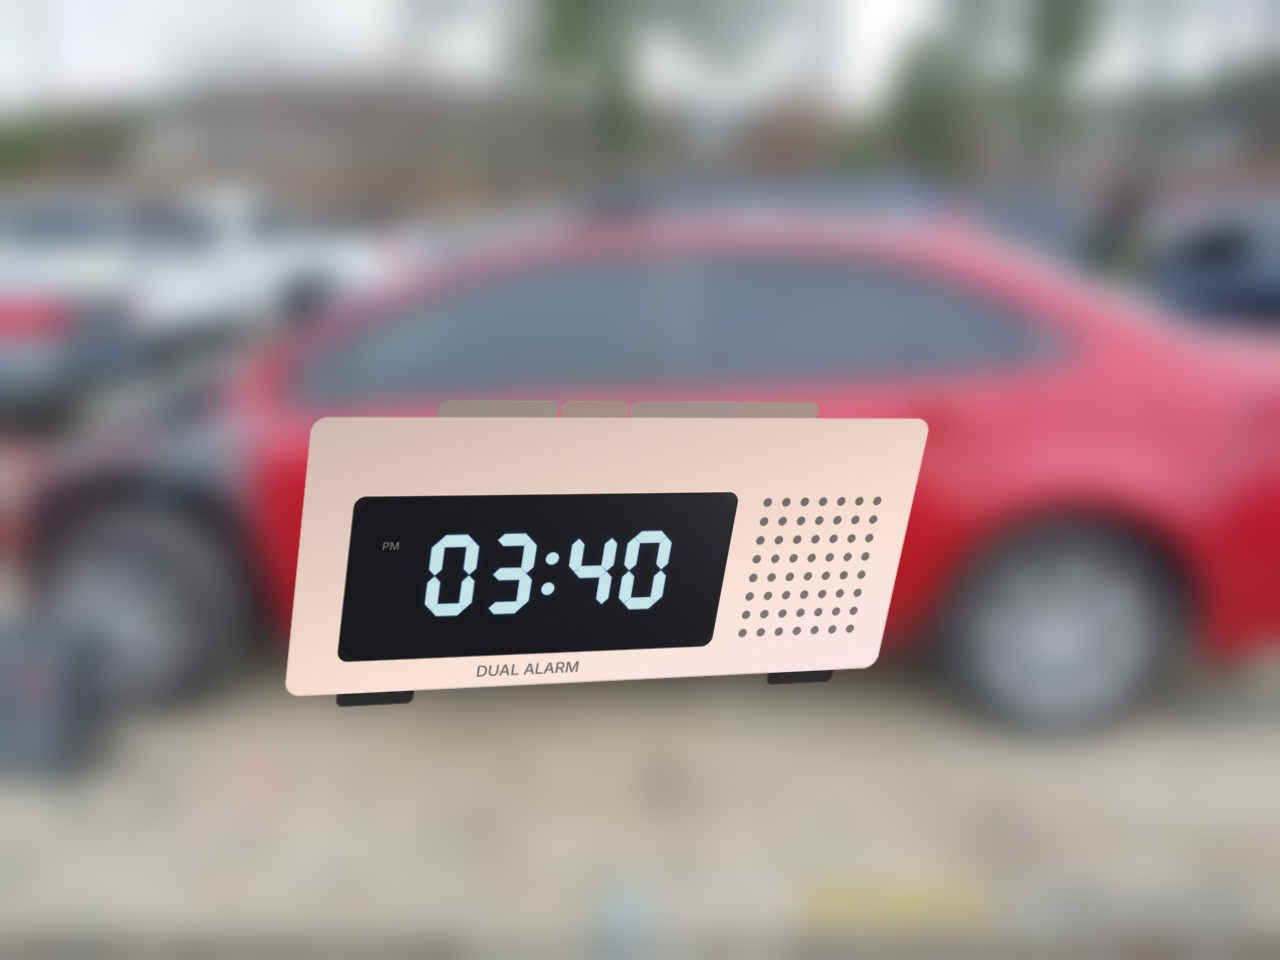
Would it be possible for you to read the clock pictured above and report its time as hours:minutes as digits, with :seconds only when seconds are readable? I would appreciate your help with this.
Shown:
3:40
